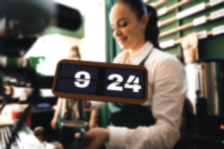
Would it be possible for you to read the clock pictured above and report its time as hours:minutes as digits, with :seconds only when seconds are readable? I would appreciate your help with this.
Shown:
9:24
